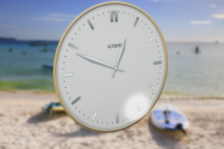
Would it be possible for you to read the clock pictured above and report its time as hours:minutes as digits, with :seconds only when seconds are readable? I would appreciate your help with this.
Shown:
12:49
